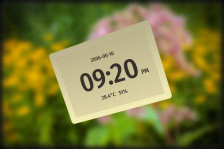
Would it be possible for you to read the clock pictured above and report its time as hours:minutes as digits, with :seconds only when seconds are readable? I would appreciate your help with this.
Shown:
9:20
